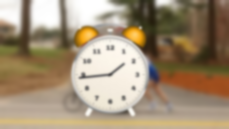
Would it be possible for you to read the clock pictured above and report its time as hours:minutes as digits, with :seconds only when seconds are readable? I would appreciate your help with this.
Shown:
1:44
